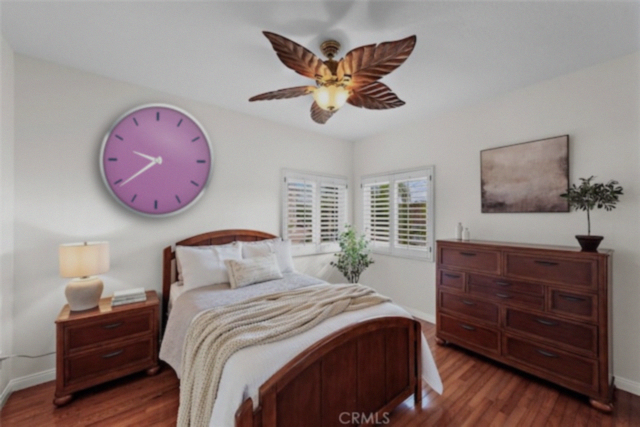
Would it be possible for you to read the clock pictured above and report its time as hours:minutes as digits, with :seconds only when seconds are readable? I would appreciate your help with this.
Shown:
9:39
